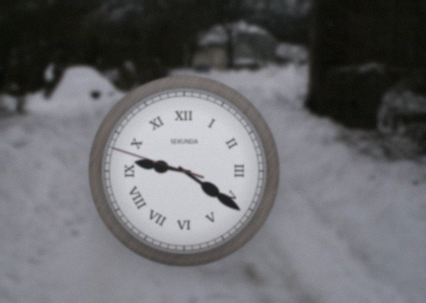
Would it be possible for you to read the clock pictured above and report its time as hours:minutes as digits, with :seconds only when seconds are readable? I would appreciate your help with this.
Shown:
9:20:48
